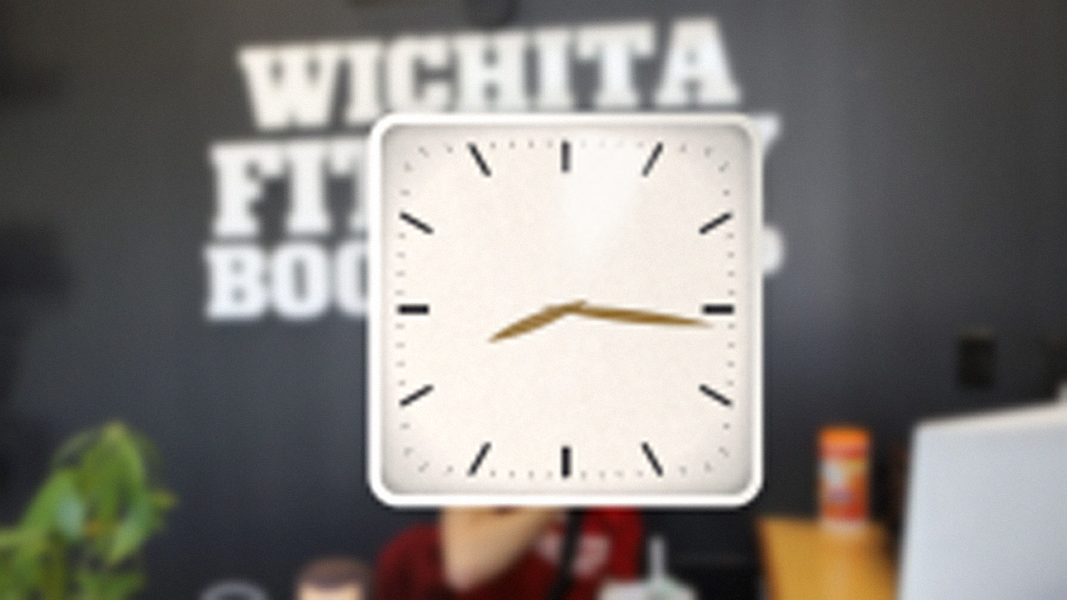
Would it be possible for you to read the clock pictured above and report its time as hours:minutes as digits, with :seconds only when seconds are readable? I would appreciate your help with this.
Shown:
8:16
